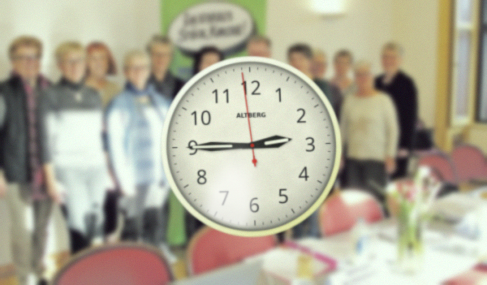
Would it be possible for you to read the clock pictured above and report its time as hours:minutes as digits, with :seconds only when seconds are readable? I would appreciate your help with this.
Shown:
2:44:59
